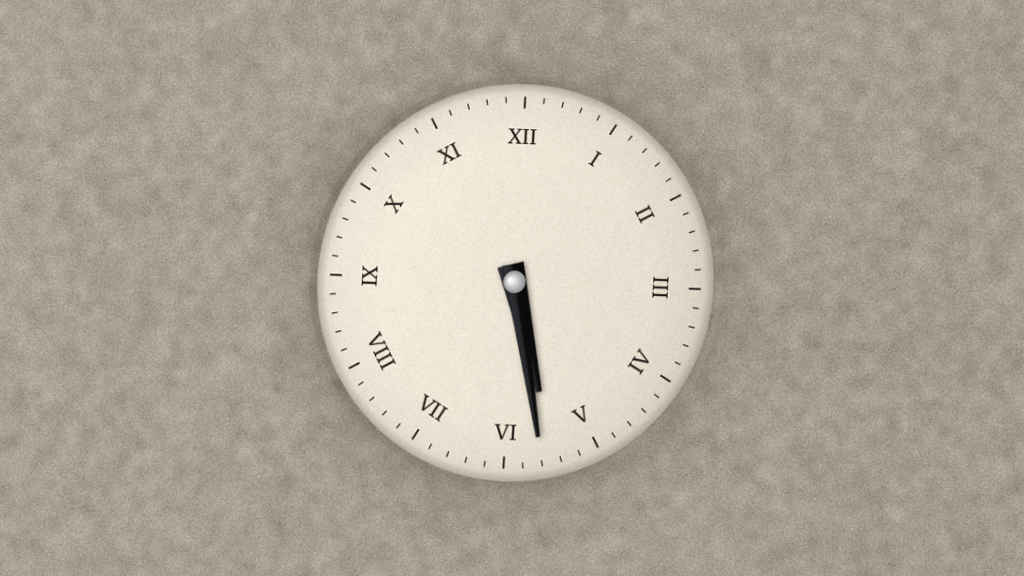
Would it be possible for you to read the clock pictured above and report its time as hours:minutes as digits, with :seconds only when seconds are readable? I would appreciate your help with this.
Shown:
5:28
